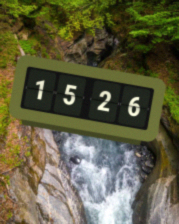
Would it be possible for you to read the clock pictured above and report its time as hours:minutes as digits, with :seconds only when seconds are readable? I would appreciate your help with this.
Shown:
15:26
